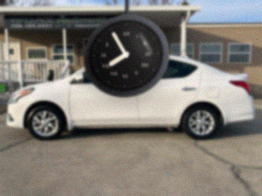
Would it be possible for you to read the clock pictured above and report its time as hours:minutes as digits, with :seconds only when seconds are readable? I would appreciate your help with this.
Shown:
7:55
